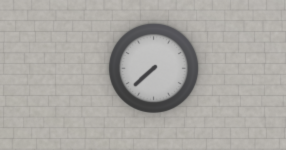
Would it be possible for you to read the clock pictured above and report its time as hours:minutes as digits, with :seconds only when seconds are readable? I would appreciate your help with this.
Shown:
7:38
